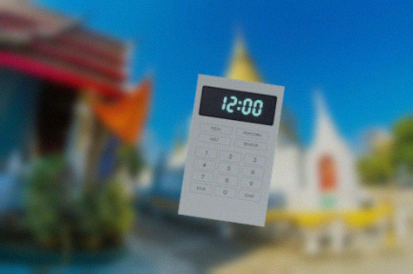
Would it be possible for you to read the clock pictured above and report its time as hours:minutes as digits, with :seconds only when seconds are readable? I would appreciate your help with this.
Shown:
12:00
